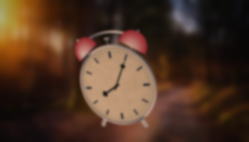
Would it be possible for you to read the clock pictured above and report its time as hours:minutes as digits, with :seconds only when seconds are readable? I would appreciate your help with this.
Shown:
8:05
